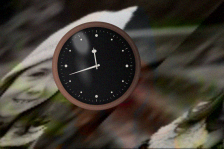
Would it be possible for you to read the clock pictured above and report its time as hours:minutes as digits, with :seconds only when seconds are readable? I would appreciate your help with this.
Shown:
11:42
